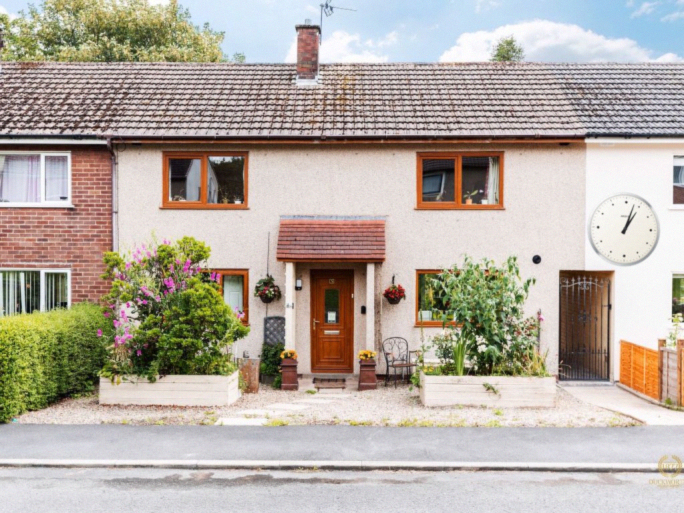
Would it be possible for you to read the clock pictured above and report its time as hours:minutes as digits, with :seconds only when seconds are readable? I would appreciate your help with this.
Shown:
1:03
